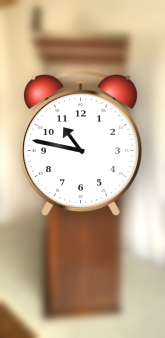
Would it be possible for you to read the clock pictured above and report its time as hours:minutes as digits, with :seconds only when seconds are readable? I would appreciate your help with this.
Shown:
10:47
